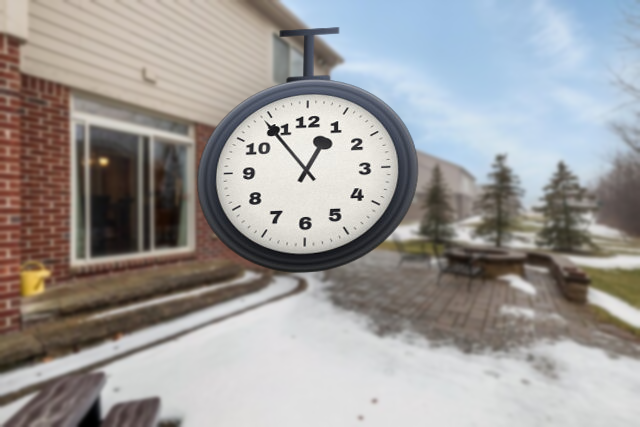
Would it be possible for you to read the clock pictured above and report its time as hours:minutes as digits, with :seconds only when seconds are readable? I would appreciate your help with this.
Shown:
12:54
